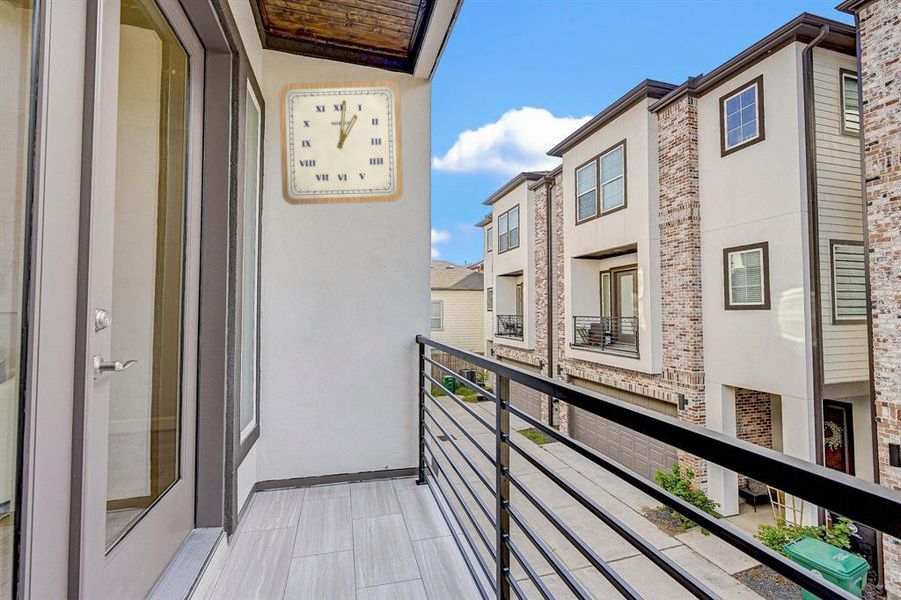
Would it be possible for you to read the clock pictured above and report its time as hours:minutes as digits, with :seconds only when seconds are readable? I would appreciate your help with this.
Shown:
1:01
